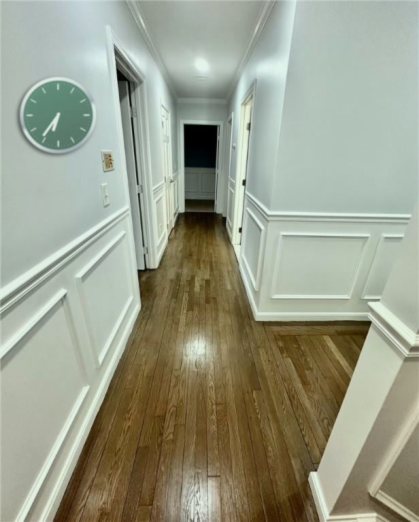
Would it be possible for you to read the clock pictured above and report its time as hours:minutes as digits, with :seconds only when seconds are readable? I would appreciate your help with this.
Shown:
6:36
